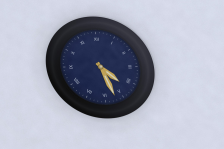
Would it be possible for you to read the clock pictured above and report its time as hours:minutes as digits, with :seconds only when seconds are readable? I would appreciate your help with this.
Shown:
4:27
